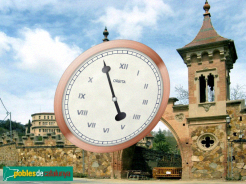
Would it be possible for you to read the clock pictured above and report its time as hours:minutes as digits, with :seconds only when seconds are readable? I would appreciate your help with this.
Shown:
4:55
